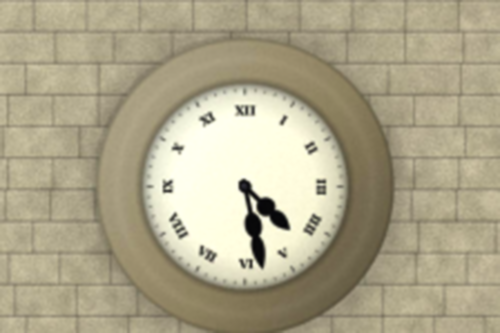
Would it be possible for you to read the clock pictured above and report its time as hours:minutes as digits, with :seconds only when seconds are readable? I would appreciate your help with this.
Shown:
4:28
